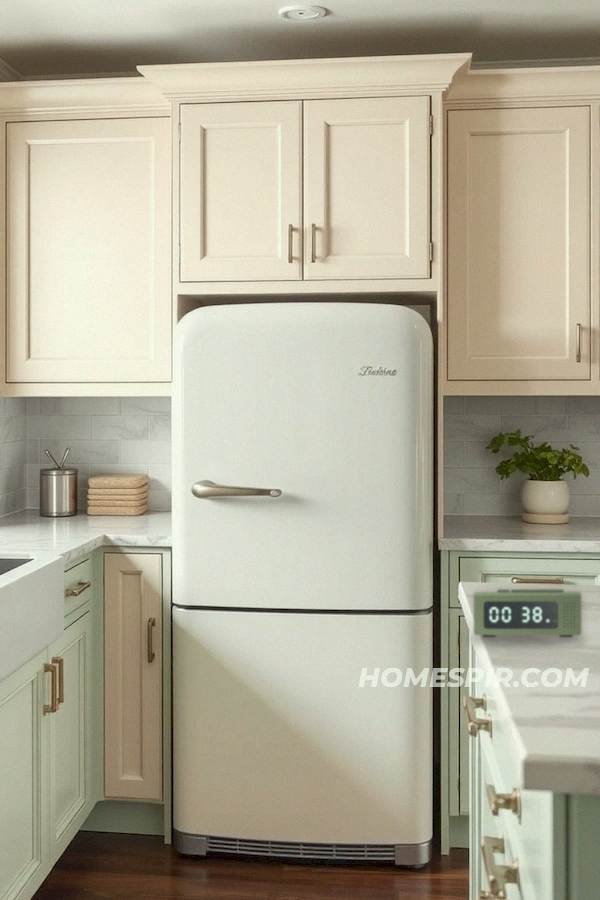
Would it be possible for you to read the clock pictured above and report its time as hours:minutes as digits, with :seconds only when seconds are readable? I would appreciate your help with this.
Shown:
0:38
